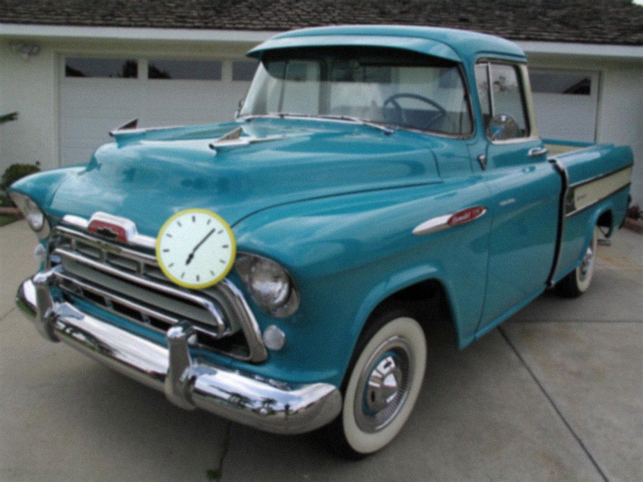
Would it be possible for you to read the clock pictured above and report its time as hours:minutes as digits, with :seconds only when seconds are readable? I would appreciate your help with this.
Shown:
7:08
